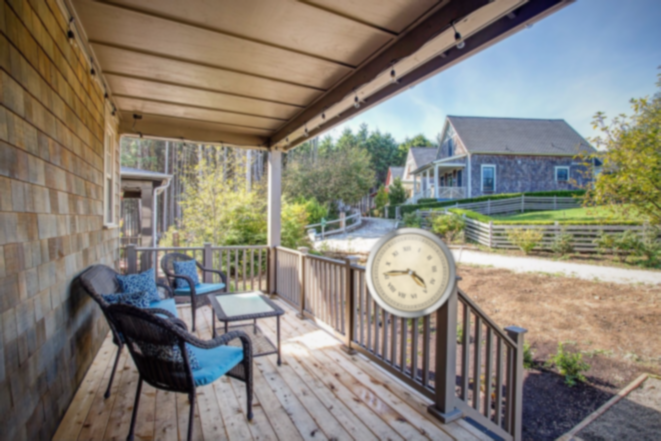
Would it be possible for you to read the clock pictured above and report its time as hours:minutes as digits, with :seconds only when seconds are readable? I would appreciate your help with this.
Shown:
4:46
